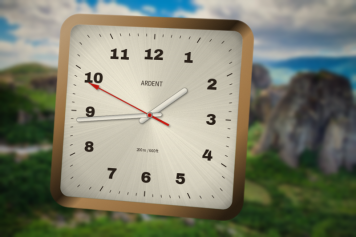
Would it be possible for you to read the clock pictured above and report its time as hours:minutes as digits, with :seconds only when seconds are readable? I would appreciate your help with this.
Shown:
1:43:49
